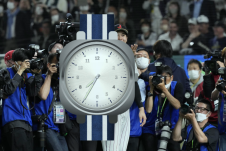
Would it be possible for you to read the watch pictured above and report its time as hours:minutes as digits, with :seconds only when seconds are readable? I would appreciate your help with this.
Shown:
7:35
